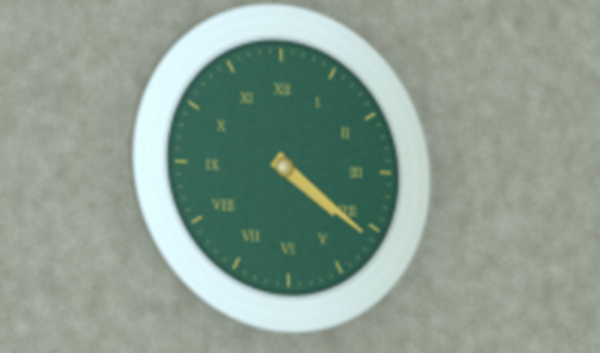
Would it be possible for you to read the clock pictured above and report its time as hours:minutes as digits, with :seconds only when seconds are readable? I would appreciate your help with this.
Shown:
4:21
